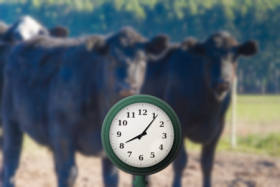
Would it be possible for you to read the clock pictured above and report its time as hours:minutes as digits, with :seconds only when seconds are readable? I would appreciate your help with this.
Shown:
8:06
